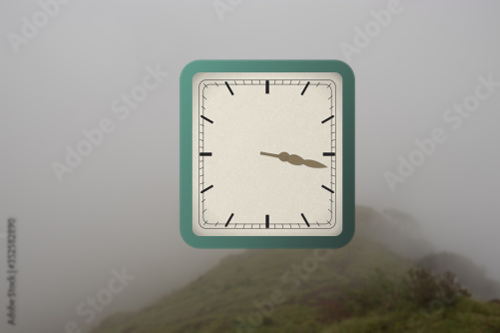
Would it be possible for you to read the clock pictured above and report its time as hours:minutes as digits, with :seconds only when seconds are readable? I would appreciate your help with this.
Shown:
3:17
